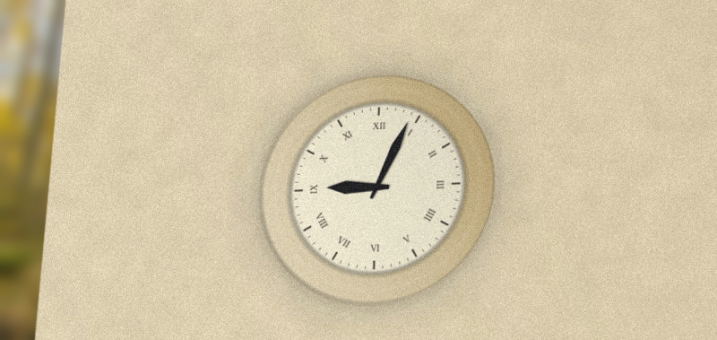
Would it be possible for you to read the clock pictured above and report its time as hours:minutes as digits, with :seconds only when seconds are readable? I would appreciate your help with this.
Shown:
9:04
